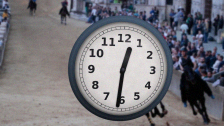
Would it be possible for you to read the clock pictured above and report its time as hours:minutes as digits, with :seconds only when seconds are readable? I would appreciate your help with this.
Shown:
12:31
